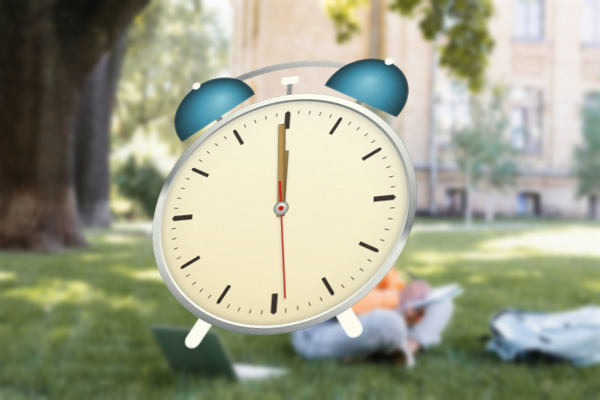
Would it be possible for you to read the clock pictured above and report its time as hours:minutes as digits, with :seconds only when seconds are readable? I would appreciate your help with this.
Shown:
11:59:29
